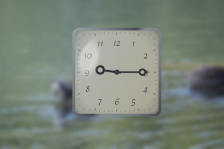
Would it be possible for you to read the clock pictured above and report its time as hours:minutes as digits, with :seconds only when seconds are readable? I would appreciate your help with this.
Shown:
9:15
